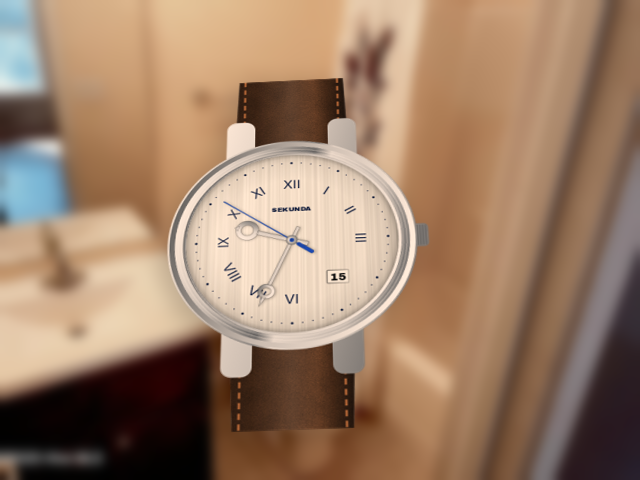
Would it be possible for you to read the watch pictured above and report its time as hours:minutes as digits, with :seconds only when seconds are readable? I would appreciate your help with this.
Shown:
9:33:51
